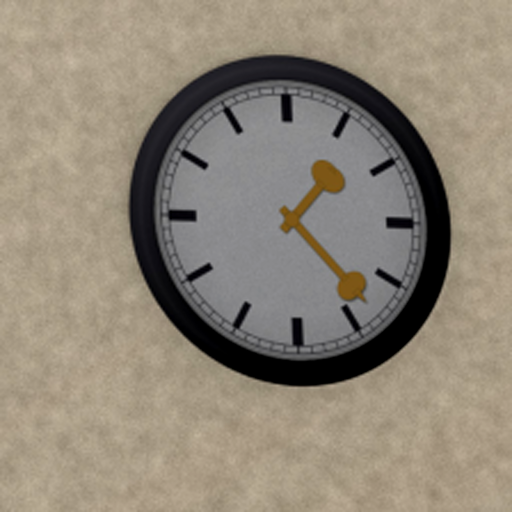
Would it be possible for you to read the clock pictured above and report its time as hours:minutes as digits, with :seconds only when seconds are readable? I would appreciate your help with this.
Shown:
1:23
